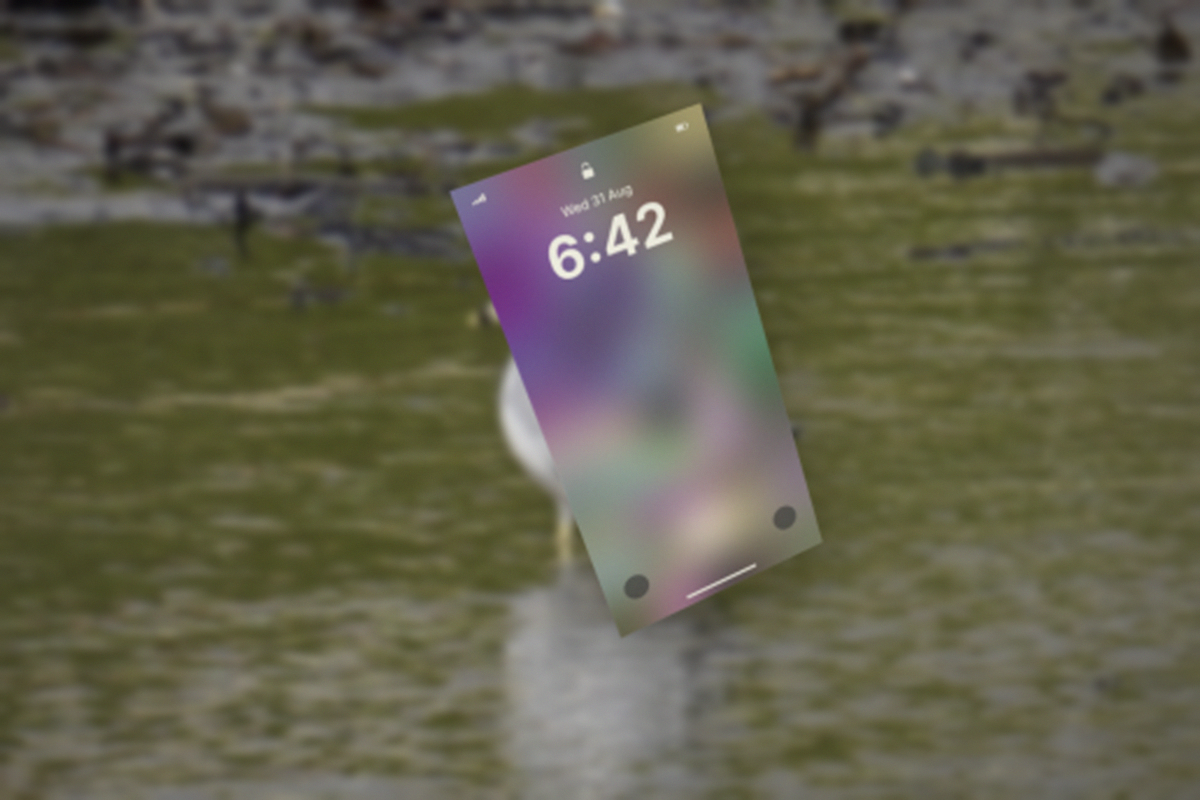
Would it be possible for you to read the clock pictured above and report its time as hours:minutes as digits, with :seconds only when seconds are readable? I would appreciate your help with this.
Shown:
6:42
